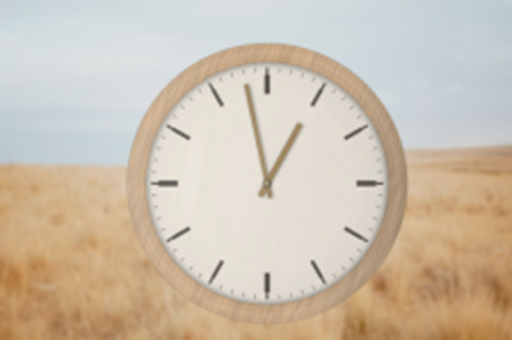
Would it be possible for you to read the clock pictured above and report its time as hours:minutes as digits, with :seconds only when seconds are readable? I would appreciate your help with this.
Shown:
12:58
